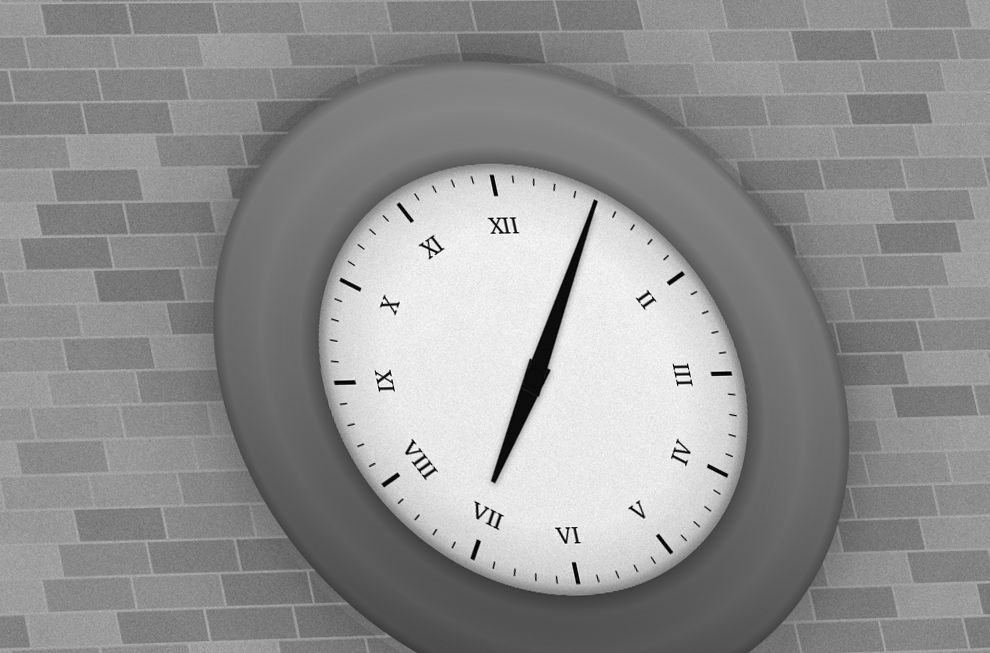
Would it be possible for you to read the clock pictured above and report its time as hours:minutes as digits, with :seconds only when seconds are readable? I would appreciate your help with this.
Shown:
7:05
